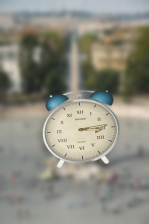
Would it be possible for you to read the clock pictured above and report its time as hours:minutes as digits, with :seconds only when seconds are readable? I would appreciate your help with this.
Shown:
3:14
